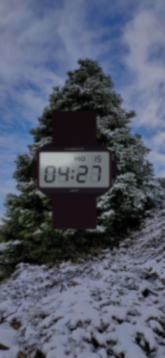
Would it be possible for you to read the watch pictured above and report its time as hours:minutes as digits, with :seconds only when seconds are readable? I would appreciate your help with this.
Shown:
4:27
